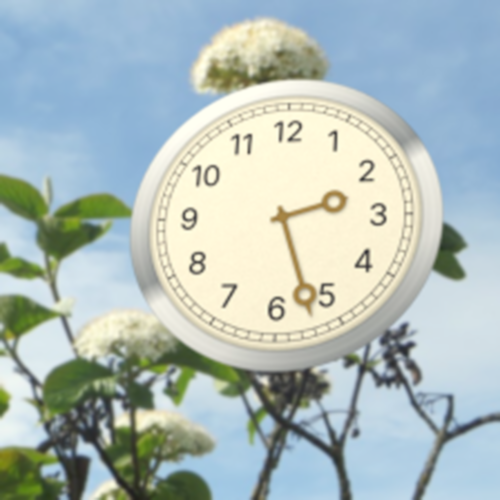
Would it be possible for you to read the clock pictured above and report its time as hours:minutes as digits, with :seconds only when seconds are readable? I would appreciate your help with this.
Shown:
2:27
